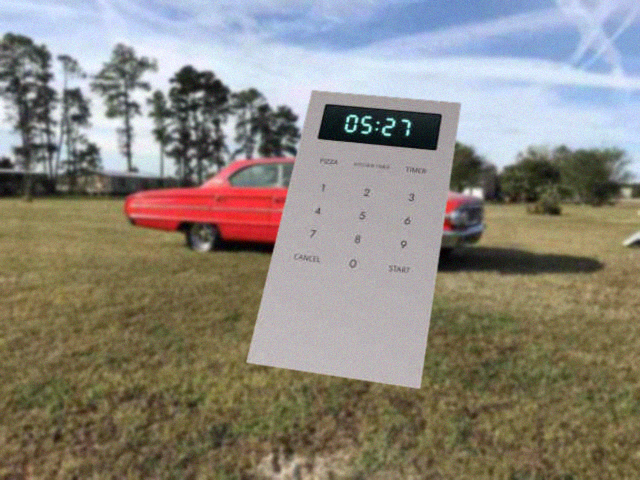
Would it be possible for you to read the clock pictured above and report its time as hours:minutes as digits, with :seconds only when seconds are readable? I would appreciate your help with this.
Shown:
5:27
